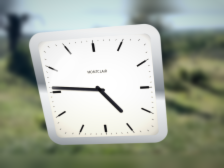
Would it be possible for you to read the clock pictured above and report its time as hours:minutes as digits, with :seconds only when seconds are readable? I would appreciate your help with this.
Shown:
4:46
